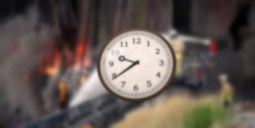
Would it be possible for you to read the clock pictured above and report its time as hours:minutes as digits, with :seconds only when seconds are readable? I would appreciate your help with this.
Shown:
9:39
